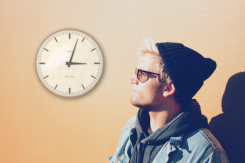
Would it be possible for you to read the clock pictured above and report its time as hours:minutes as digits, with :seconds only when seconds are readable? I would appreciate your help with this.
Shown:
3:03
